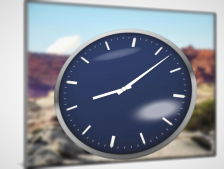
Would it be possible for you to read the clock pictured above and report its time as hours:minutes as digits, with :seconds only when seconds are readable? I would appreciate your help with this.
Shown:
8:07
